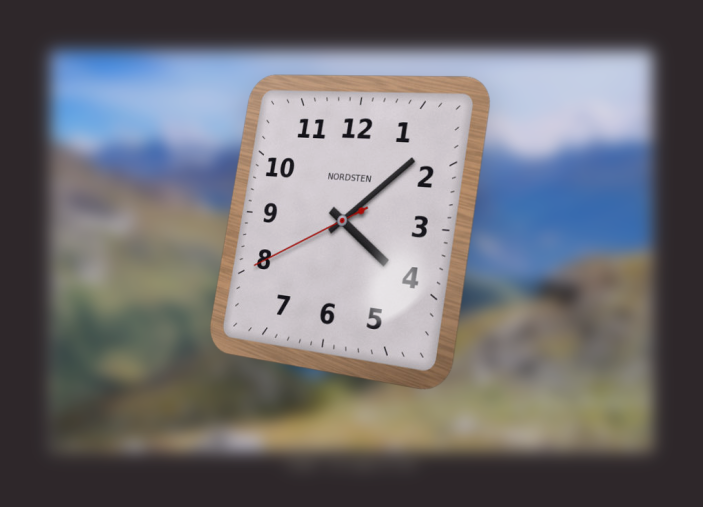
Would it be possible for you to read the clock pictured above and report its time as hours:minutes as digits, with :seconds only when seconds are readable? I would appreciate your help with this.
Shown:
4:07:40
